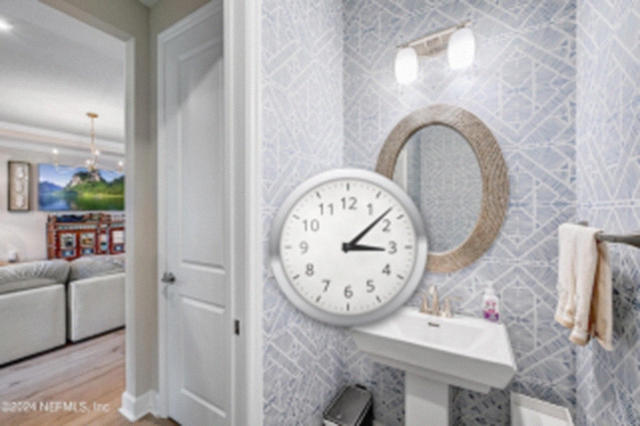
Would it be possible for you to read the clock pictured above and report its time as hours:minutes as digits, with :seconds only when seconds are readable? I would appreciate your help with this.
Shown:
3:08
